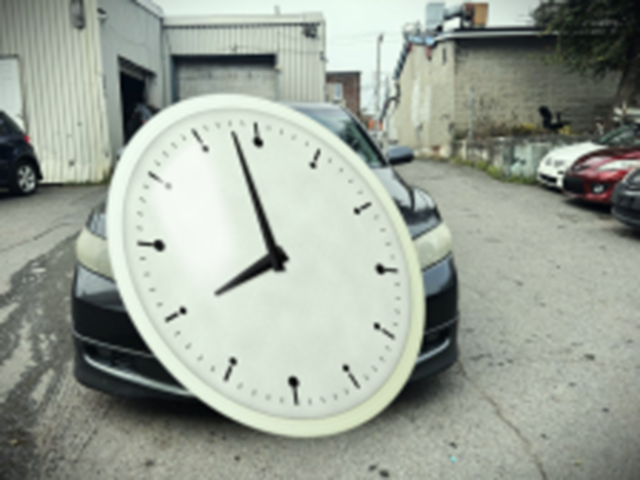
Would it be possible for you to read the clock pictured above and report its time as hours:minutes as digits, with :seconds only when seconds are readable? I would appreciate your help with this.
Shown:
7:58
